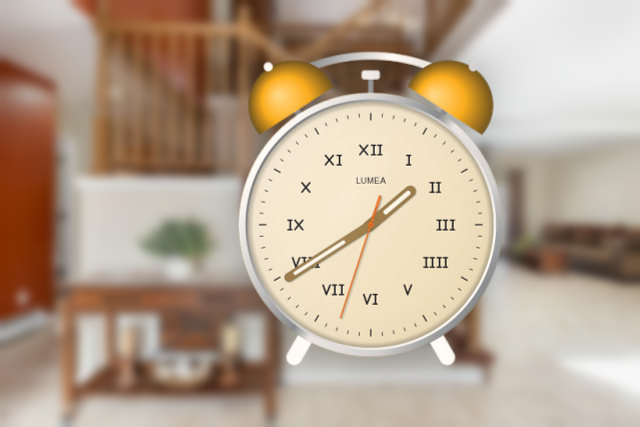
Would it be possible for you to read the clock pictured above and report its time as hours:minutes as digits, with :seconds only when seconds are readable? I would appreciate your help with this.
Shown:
1:39:33
